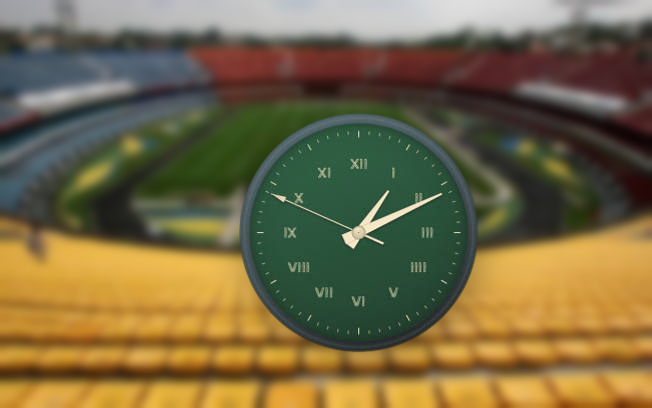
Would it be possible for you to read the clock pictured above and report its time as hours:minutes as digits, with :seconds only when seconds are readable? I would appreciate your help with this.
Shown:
1:10:49
